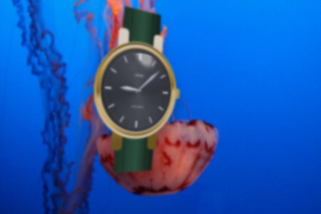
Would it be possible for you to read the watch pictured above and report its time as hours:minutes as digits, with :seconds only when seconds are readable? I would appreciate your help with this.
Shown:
9:08
